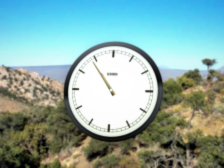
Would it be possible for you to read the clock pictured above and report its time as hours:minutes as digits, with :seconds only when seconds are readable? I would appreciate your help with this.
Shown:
10:54
